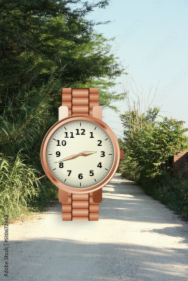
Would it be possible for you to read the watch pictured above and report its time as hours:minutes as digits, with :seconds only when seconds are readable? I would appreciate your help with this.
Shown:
2:42
